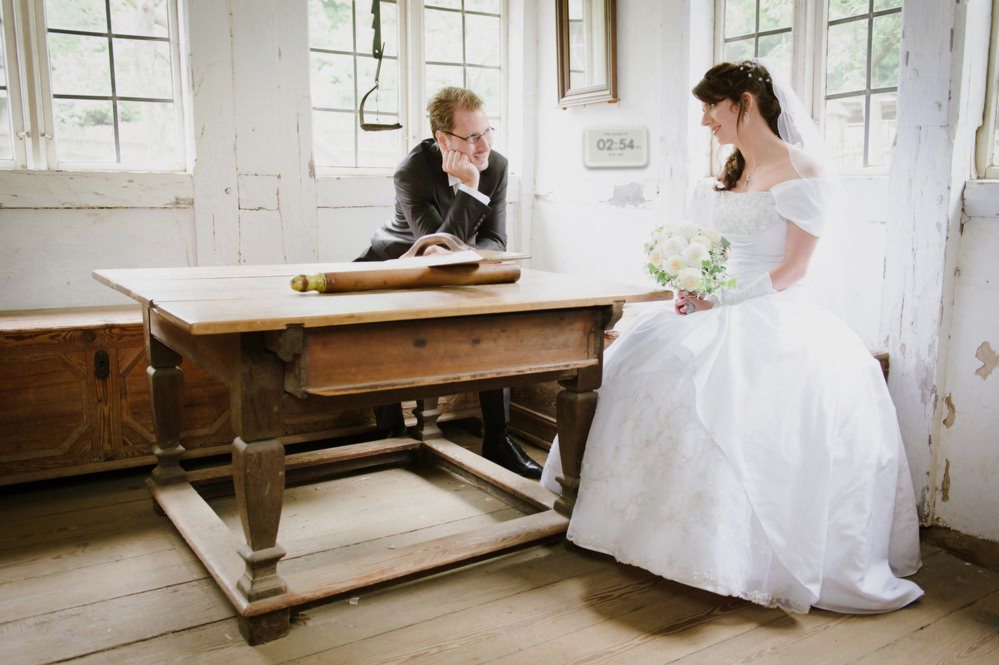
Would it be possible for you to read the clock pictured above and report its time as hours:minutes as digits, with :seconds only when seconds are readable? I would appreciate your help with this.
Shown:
2:54
